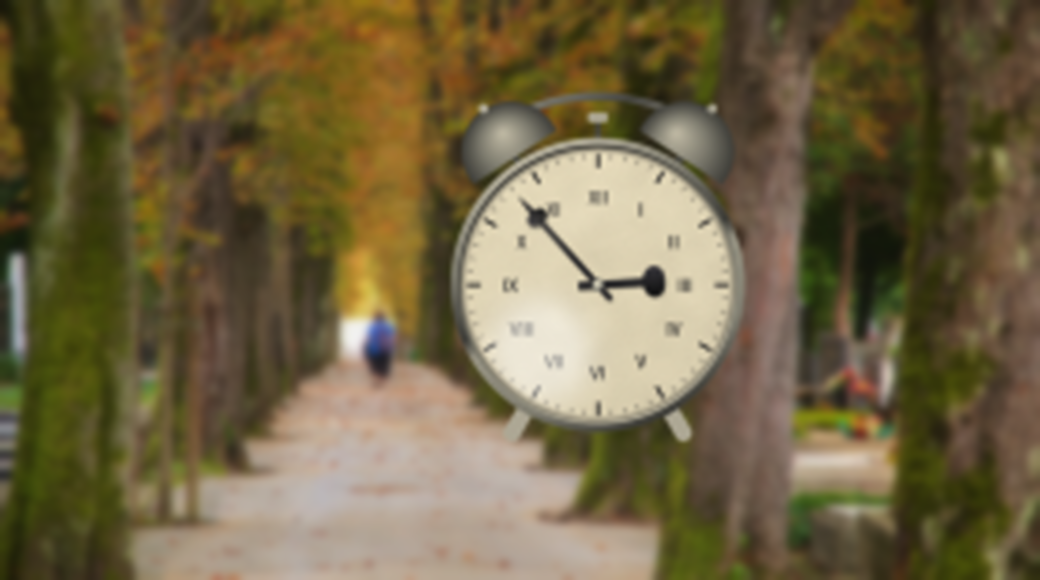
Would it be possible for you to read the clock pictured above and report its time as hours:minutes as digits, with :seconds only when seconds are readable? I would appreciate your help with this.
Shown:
2:53
